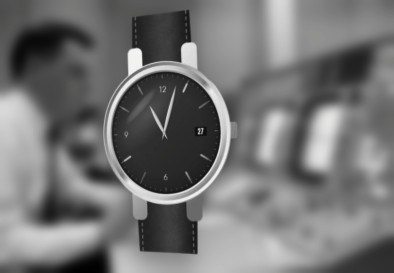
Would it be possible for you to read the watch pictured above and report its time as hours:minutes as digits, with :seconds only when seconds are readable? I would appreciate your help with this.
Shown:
11:03
